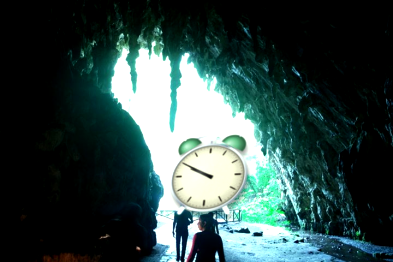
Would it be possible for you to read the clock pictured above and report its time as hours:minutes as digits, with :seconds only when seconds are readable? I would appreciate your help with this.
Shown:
9:50
